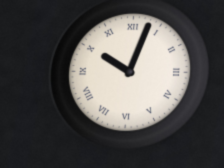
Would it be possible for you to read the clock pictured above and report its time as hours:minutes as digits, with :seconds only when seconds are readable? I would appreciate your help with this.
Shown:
10:03
